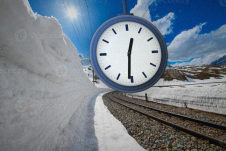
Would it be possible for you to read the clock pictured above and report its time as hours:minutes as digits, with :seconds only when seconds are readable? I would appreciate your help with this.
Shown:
12:31
